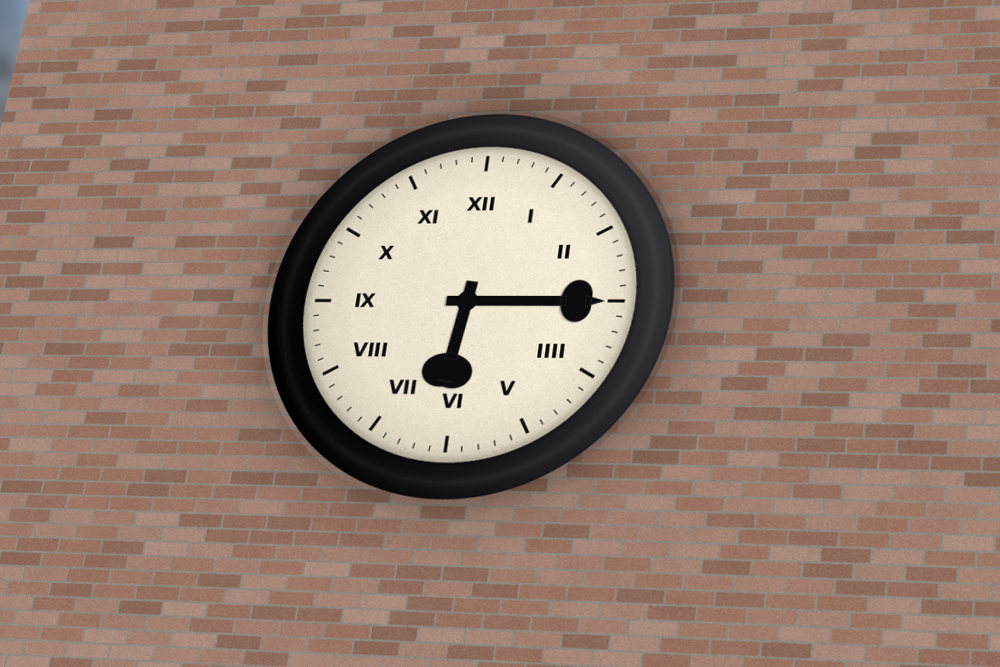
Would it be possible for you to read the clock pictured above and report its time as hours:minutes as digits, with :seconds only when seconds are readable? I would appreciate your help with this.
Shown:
6:15
